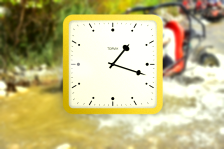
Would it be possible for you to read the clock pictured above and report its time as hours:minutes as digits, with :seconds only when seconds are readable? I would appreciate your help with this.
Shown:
1:18
